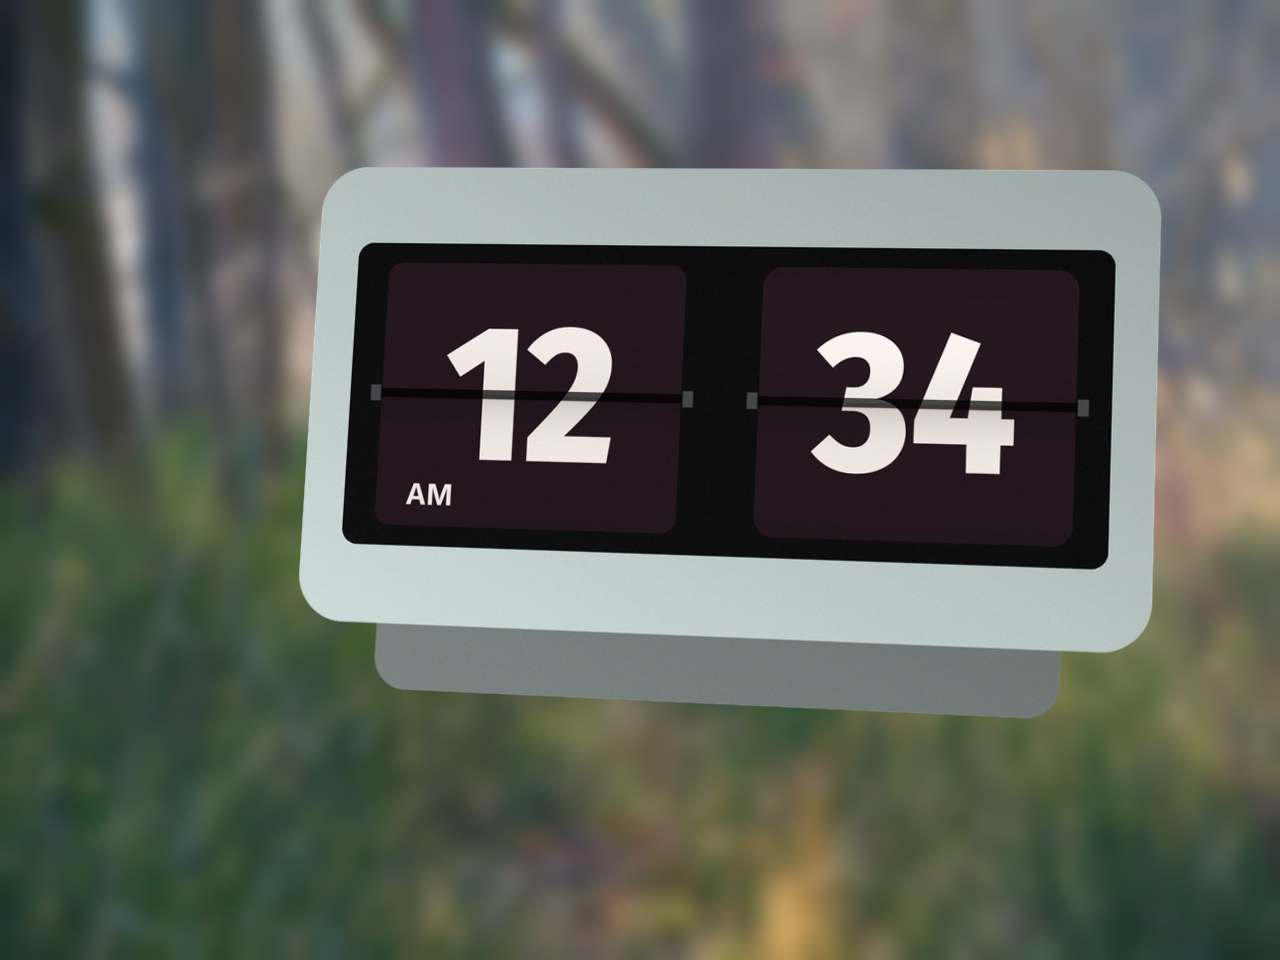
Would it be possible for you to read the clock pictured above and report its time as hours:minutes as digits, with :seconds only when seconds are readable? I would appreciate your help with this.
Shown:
12:34
